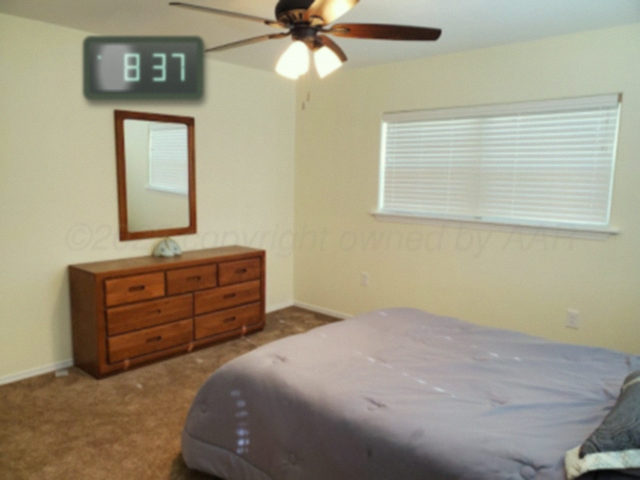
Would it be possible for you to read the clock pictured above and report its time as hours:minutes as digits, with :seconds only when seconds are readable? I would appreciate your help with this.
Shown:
8:37
